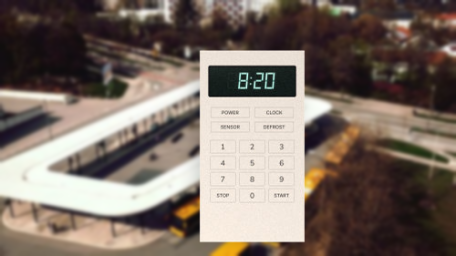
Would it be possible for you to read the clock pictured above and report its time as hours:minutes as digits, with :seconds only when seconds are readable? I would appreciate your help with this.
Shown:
8:20
